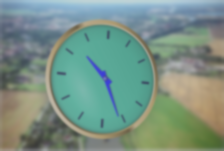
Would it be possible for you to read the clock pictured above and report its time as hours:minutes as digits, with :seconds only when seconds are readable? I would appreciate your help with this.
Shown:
10:26
